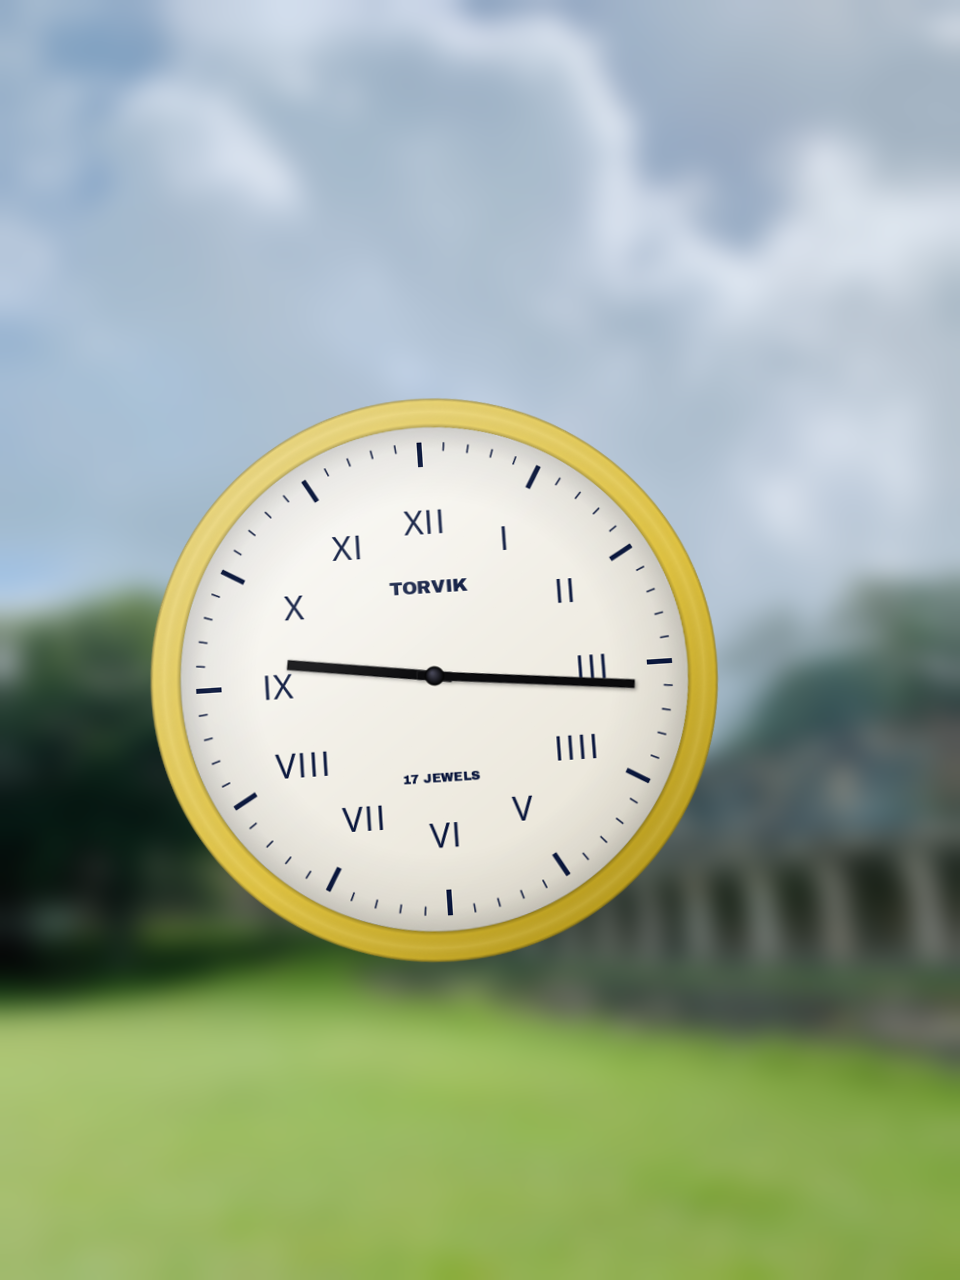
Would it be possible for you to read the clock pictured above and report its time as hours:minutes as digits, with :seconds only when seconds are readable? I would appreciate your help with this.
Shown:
9:16
